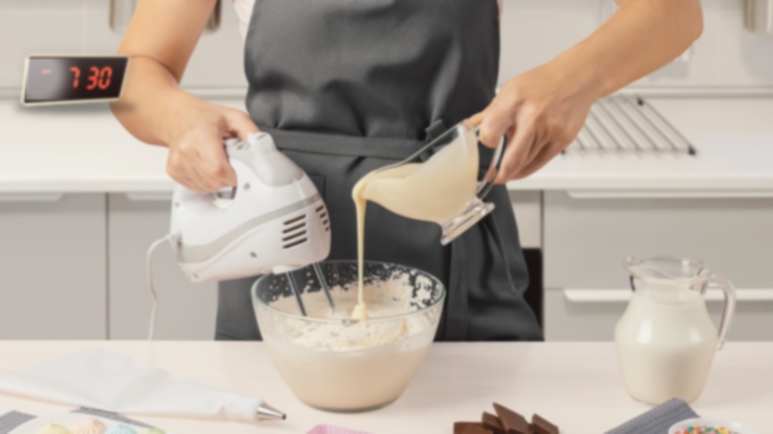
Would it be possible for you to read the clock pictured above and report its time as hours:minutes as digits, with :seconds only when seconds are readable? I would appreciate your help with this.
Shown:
7:30
